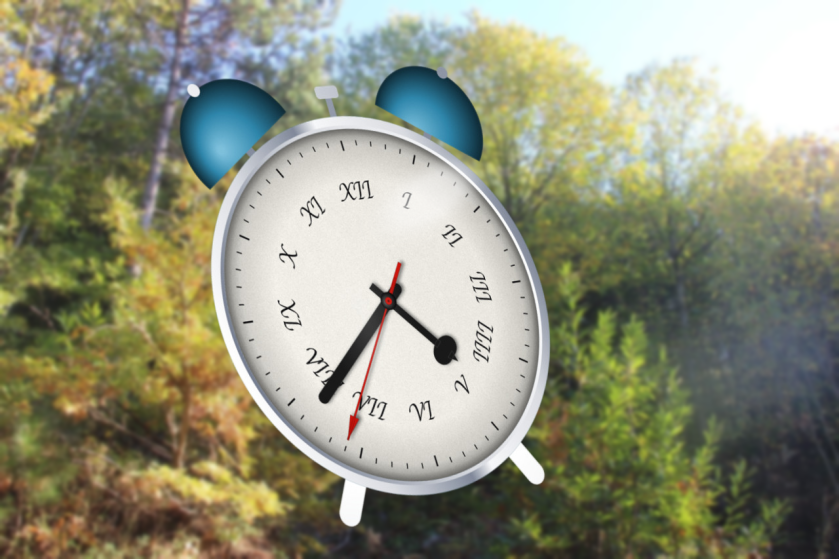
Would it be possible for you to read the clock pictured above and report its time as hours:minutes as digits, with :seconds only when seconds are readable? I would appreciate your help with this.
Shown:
4:38:36
